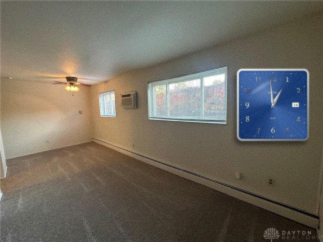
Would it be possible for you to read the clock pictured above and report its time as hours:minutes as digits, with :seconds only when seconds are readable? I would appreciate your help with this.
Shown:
12:59
